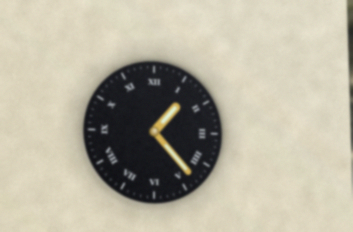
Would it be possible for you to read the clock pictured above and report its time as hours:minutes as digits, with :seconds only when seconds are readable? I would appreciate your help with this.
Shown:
1:23
